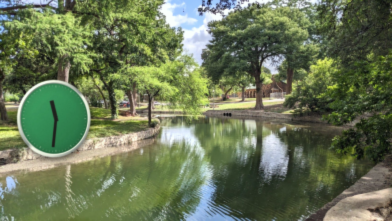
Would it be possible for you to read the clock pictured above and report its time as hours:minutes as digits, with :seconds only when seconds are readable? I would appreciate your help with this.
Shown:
11:31
